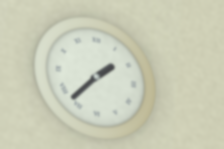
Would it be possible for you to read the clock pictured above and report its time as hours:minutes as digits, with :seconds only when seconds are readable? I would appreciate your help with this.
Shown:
1:37
